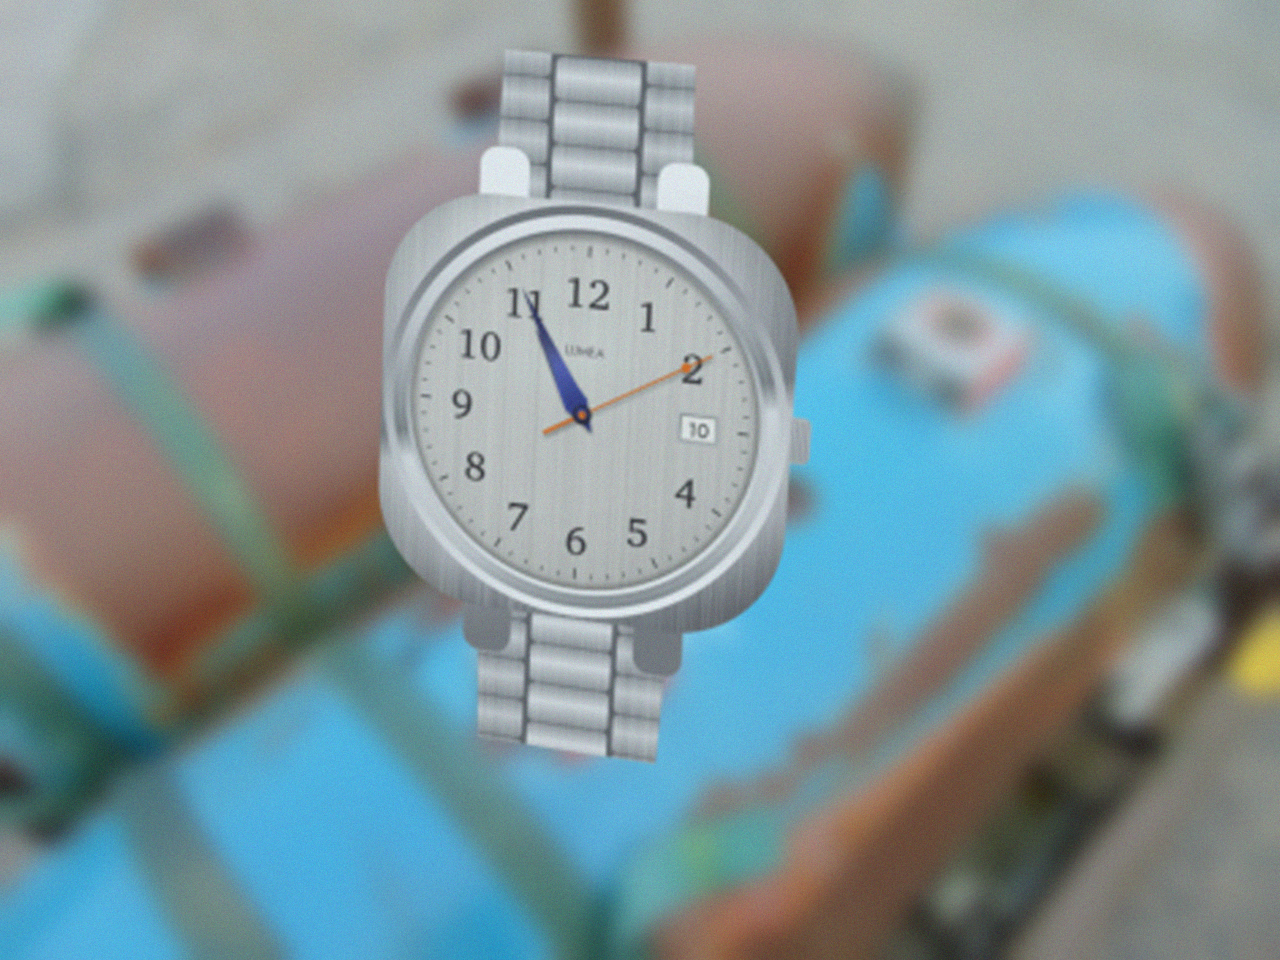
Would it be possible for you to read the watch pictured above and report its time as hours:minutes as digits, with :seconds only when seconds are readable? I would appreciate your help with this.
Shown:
10:55:10
